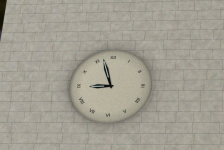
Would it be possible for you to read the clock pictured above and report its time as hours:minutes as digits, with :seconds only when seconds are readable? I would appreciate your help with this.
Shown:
8:57
